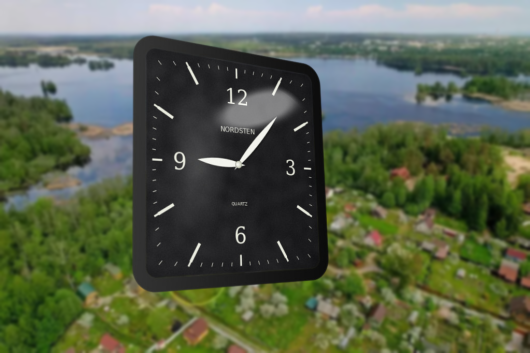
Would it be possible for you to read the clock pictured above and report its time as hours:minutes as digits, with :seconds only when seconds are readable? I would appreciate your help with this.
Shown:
9:07
